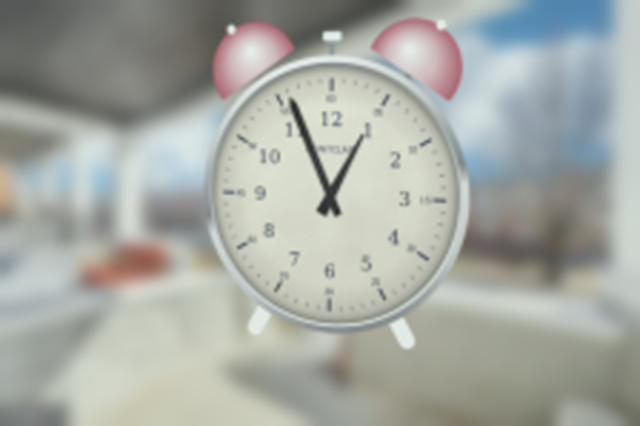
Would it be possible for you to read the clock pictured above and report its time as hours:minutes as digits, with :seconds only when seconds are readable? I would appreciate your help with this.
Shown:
12:56
